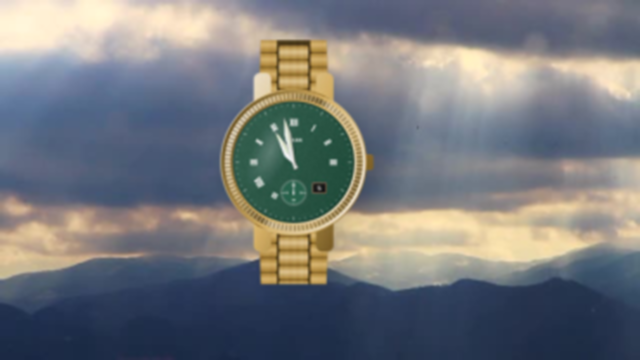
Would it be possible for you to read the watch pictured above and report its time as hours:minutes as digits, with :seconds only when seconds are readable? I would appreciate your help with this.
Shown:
10:58
